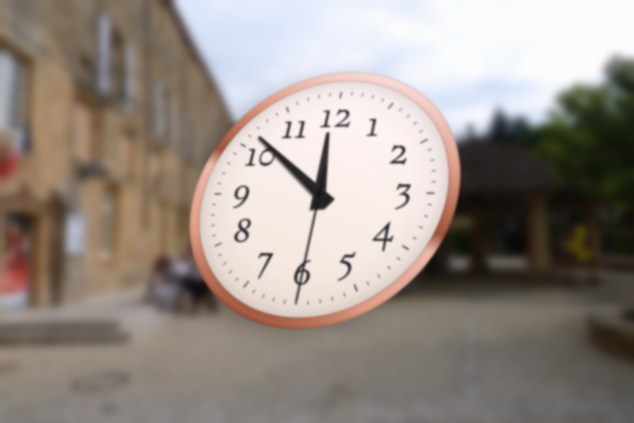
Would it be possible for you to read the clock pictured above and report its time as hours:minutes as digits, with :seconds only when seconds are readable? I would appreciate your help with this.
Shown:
11:51:30
